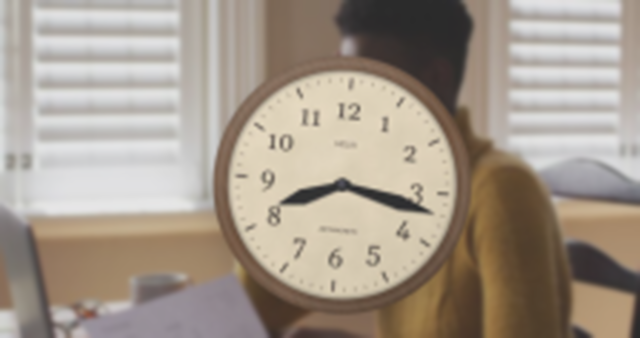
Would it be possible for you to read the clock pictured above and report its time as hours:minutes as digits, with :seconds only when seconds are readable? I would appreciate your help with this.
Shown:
8:17
